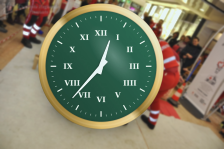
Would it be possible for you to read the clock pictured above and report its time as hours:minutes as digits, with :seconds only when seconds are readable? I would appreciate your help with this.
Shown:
12:37
